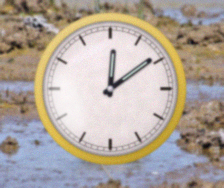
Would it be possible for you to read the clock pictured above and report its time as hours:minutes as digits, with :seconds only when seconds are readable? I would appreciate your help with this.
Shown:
12:09
